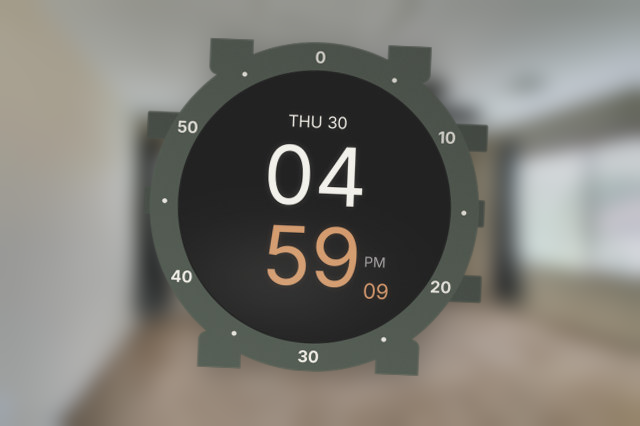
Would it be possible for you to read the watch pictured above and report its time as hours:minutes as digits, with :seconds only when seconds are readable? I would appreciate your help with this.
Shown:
4:59:09
